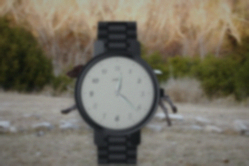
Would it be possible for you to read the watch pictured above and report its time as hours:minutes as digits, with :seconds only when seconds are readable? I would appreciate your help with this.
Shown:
12:22
